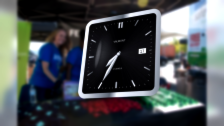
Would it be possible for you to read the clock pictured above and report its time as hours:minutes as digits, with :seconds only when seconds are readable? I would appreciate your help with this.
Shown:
7:35
